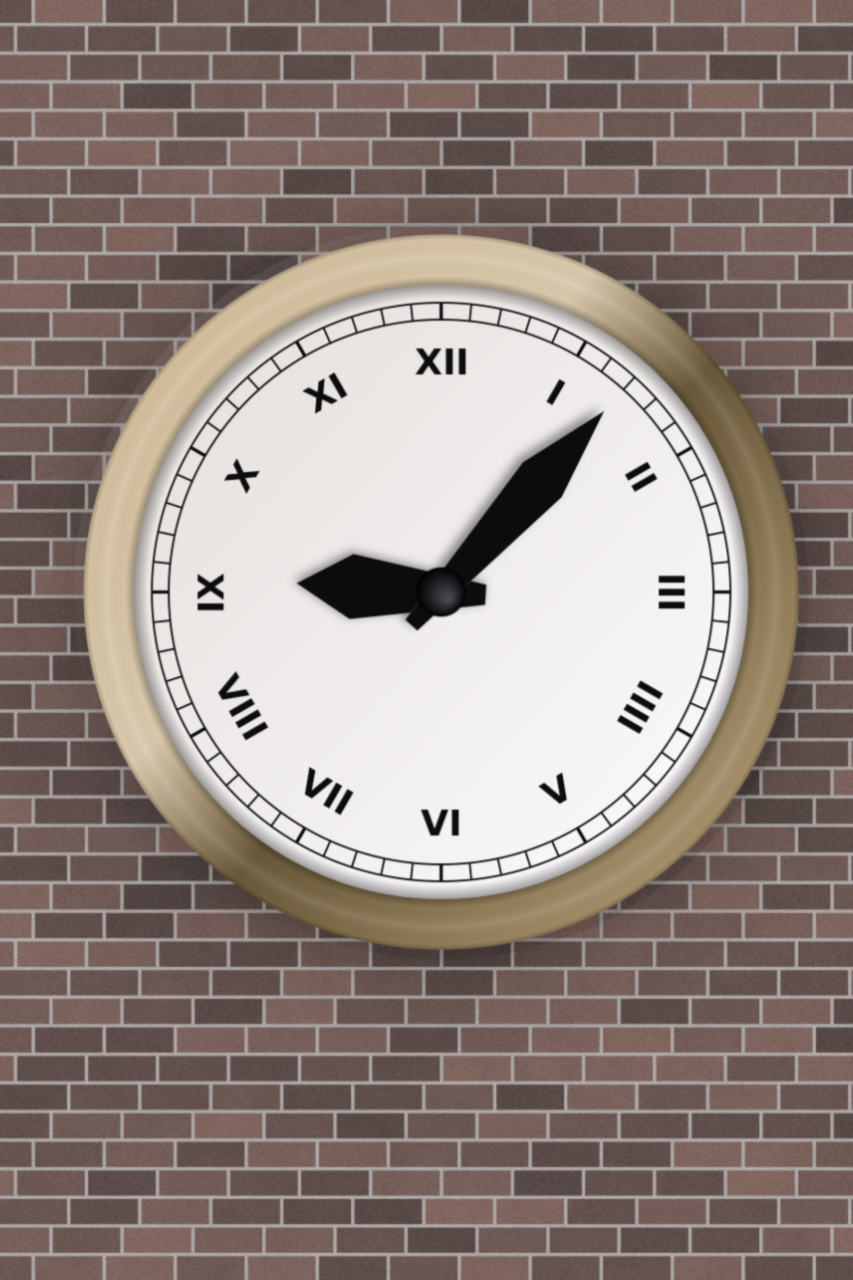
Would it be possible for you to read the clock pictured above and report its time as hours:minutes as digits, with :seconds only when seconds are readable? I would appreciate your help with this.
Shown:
9:07
